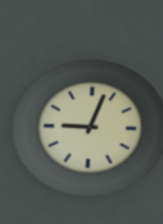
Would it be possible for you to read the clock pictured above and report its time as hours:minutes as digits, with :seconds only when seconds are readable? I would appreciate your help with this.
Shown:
9:03
